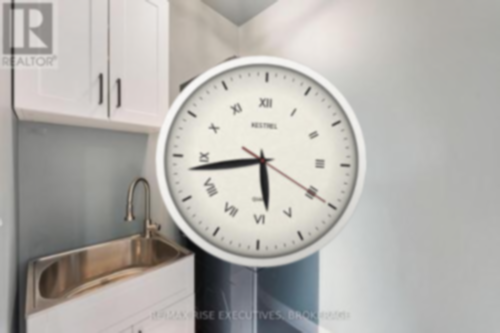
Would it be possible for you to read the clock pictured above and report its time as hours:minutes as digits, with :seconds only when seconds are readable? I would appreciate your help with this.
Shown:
5:43:20
